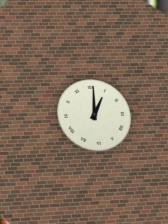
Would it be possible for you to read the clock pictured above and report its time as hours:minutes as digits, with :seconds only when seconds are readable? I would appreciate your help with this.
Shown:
1:01
